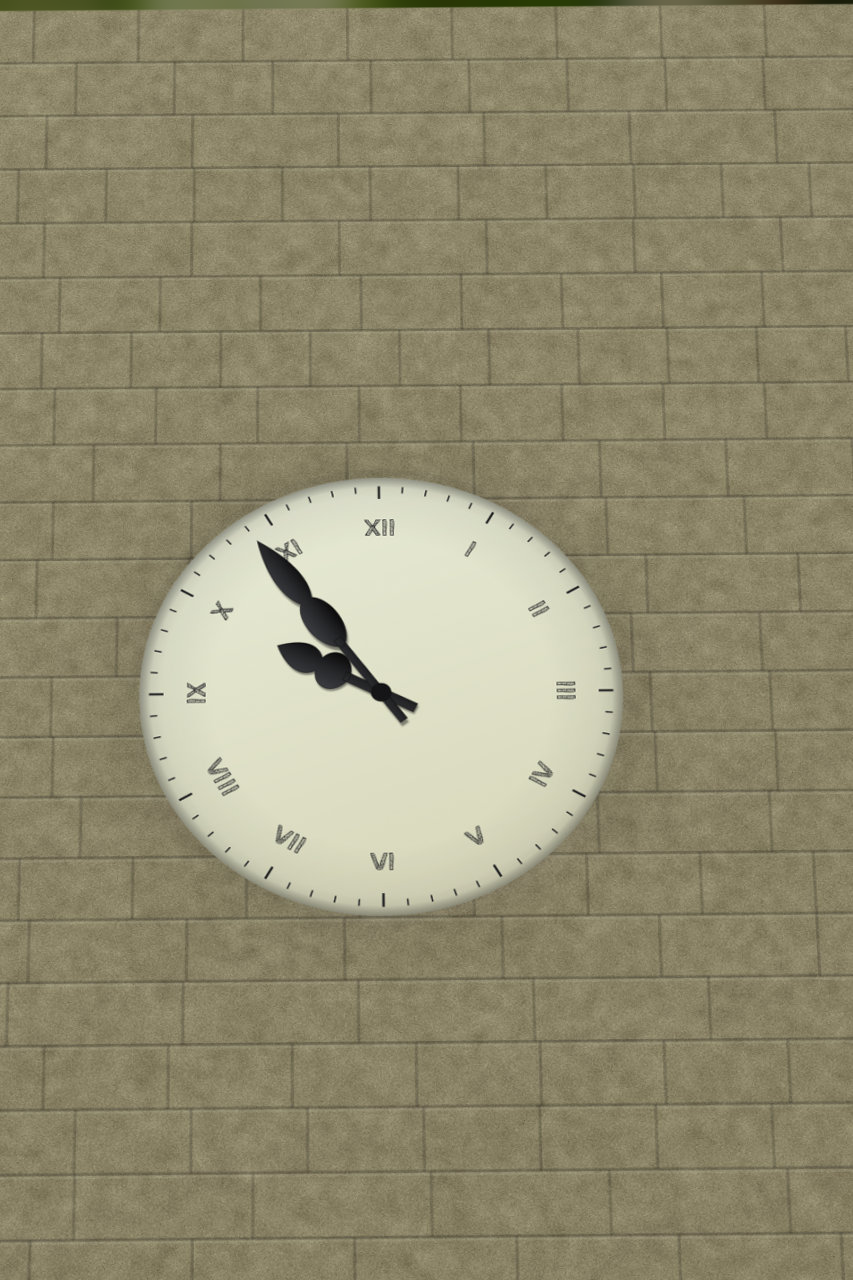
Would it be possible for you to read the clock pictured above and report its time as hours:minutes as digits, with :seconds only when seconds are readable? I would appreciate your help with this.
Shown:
9:54
